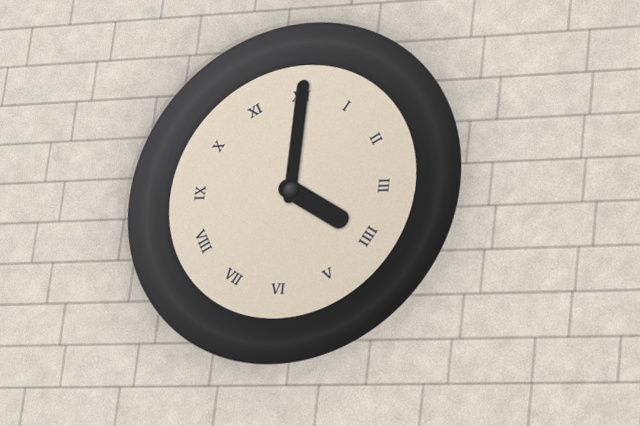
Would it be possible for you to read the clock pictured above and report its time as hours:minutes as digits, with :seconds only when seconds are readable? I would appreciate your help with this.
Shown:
4:00
